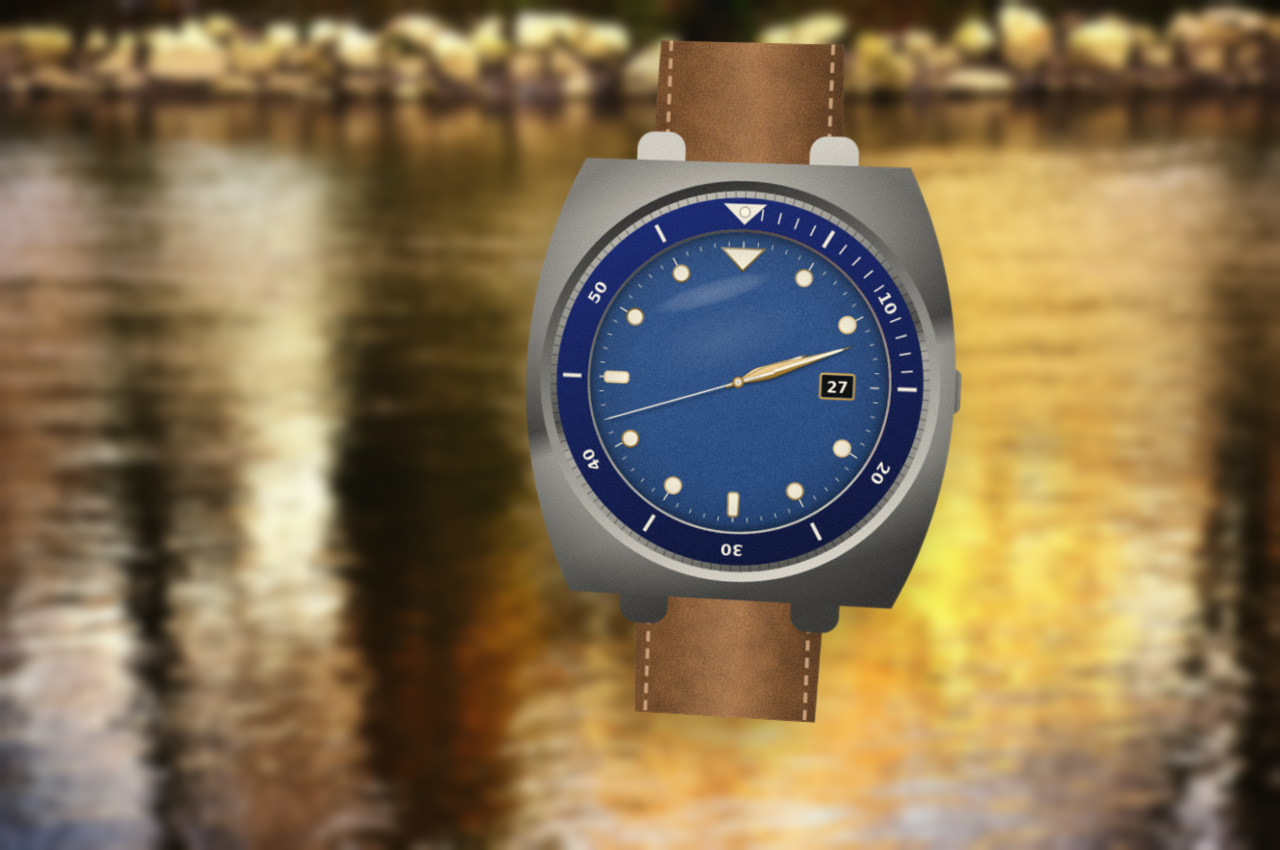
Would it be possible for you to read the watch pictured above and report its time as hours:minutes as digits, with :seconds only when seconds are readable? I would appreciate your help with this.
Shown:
2:11:42
